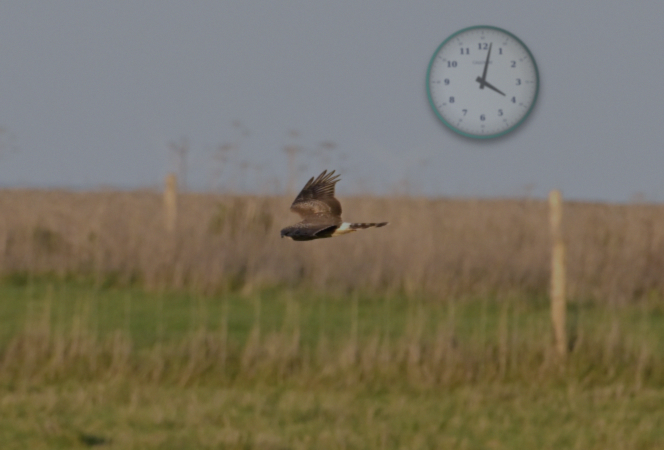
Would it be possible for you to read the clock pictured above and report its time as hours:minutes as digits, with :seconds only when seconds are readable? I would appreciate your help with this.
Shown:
4:02
